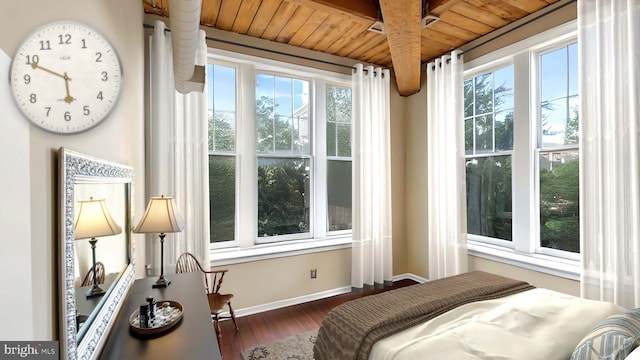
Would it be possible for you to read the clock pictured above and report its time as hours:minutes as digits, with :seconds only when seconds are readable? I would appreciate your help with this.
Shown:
5:49
